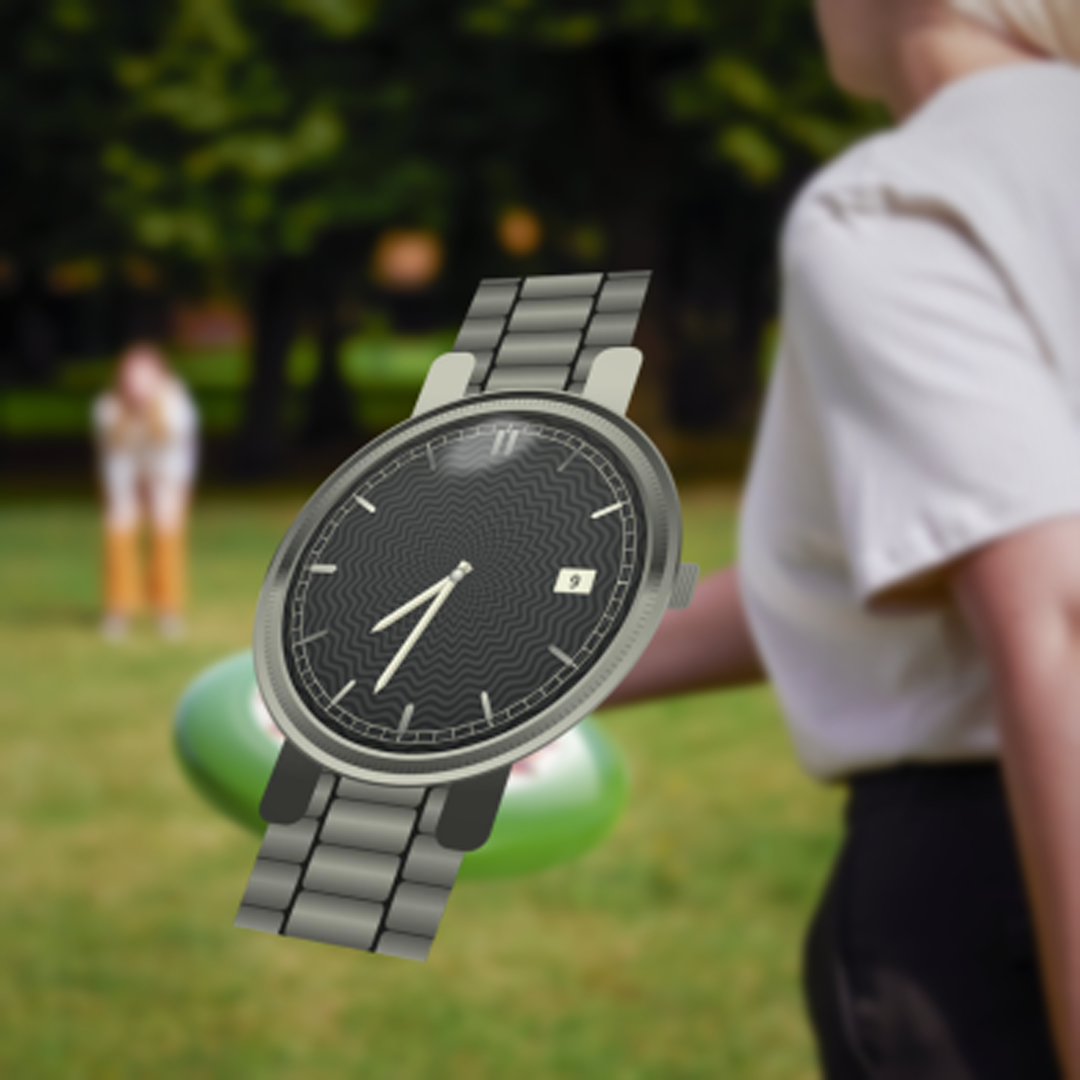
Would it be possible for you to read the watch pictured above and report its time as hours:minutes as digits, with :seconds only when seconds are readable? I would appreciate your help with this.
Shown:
7:33
